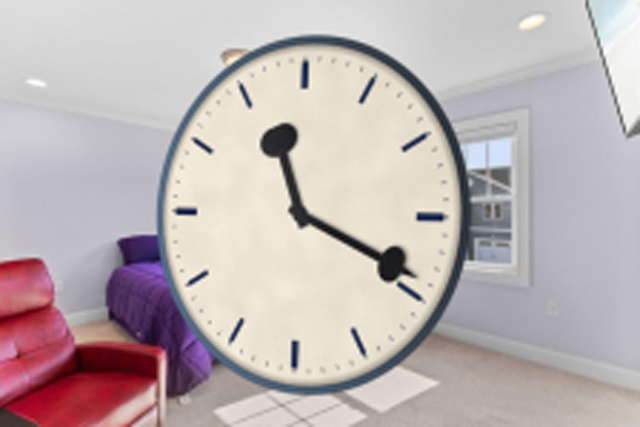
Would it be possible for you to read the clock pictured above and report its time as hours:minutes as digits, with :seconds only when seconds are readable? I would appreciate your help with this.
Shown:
11:19
